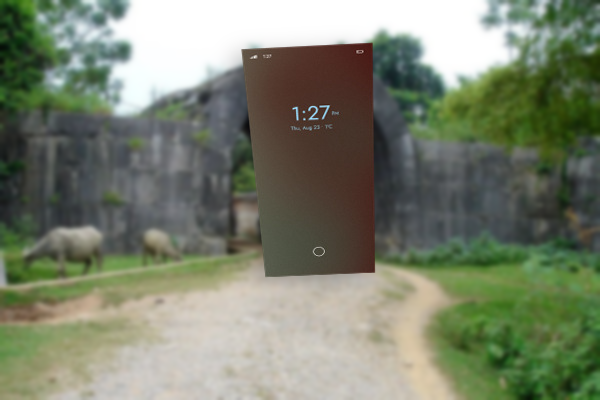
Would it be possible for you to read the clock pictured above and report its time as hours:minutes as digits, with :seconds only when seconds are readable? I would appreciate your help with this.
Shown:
1:27
